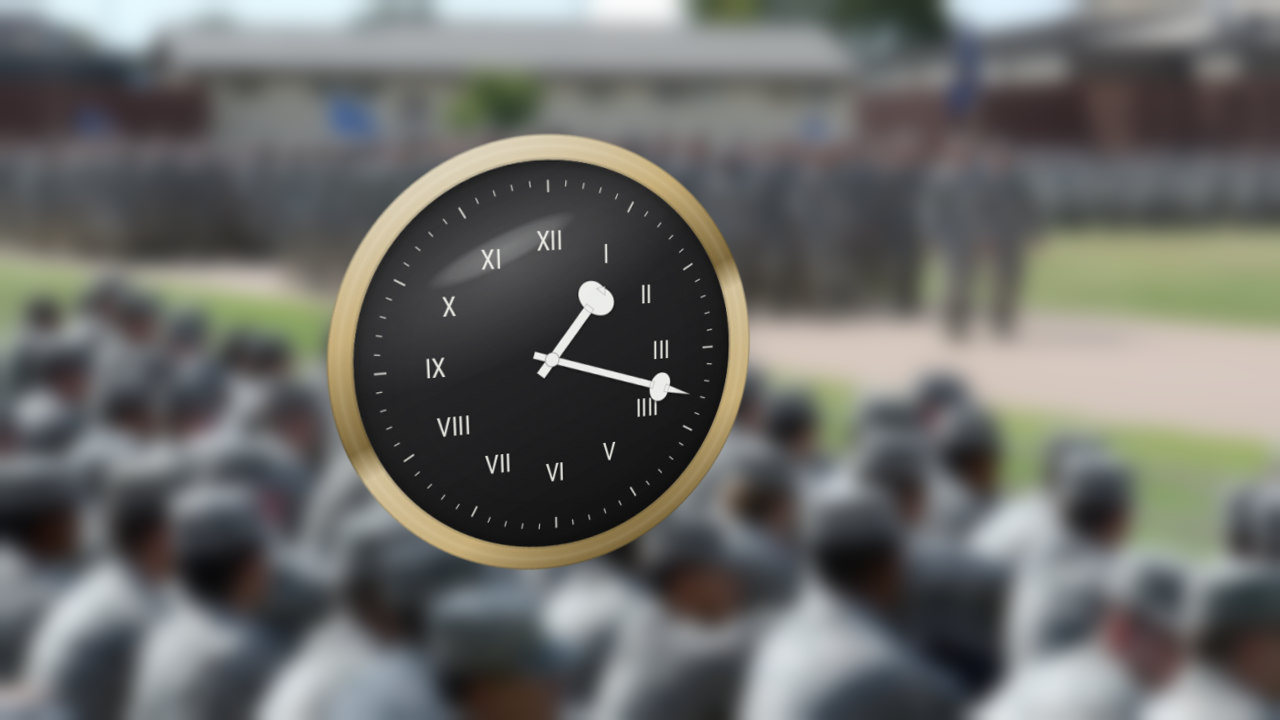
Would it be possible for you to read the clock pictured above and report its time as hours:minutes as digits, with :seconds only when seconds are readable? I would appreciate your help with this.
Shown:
1:18
